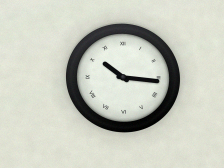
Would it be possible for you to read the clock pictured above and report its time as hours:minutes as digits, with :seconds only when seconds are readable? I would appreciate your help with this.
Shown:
10:16
